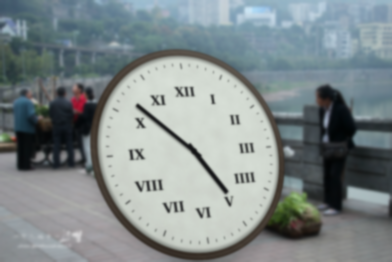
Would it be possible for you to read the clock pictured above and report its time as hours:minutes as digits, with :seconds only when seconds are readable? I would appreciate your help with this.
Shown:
4:52
